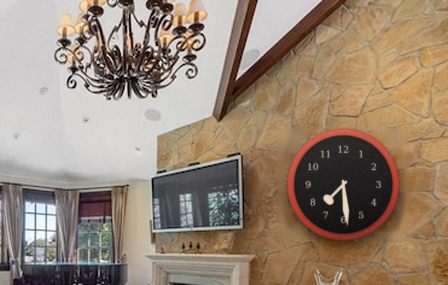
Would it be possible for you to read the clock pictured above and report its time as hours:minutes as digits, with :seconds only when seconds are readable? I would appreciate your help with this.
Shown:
7:29
